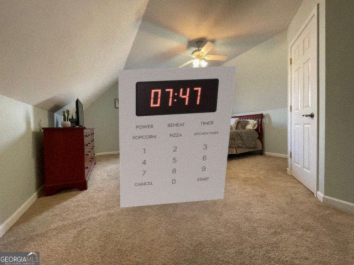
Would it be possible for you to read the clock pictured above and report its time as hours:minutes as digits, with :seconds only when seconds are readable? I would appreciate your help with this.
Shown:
7:47
